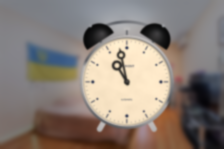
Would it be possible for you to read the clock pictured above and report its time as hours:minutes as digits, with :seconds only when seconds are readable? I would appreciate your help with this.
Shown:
10:58
